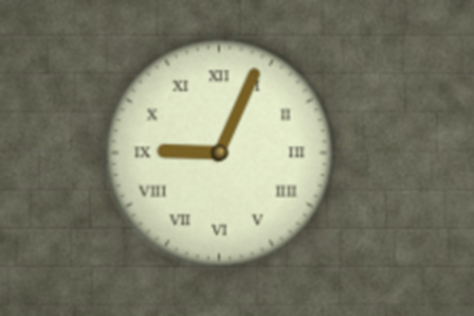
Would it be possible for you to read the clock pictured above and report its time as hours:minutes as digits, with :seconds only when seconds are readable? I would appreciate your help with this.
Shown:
9:04
